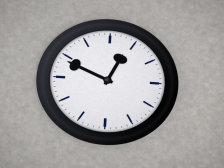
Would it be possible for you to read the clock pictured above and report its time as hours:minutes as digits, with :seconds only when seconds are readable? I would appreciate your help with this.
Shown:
12:49
